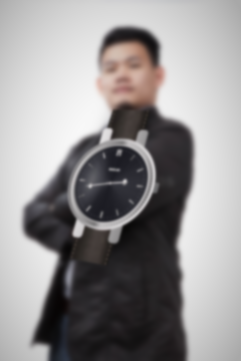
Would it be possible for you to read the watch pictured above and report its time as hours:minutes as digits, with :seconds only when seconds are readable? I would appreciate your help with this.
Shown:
2:43
